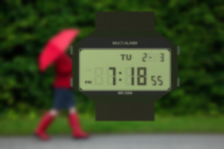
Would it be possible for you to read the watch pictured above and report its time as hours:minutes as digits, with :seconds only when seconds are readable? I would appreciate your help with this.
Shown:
7:18:55
